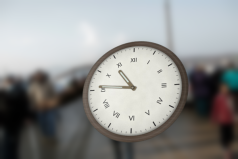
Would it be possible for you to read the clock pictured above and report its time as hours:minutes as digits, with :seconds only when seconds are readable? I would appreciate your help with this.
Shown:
10:46
